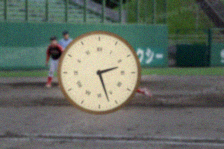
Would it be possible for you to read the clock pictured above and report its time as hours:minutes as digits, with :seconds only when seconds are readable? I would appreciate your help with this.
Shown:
2:27
